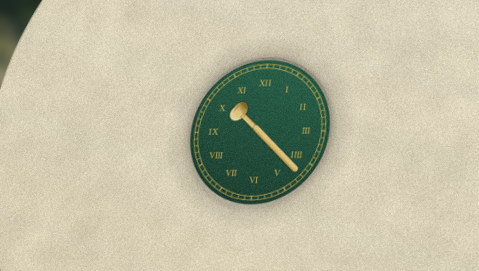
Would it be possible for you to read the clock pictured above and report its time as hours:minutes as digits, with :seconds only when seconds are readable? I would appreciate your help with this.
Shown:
10:22
